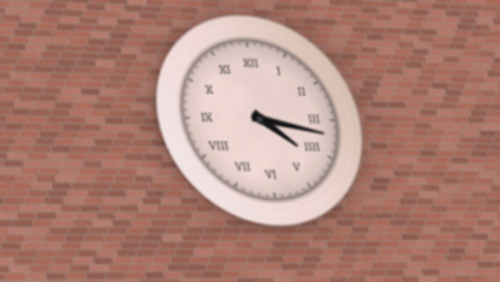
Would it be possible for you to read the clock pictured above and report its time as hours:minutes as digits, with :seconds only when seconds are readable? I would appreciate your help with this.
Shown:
4:17
